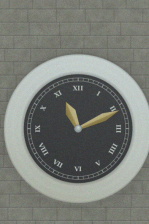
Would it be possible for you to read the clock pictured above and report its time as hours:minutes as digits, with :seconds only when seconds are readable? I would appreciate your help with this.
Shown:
11:11
